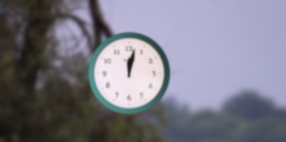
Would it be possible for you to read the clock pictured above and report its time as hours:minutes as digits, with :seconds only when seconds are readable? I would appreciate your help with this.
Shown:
12:02
